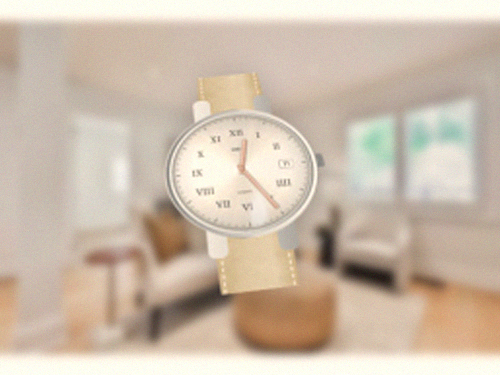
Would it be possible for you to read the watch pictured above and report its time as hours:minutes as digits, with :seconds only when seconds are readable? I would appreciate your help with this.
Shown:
12:25
